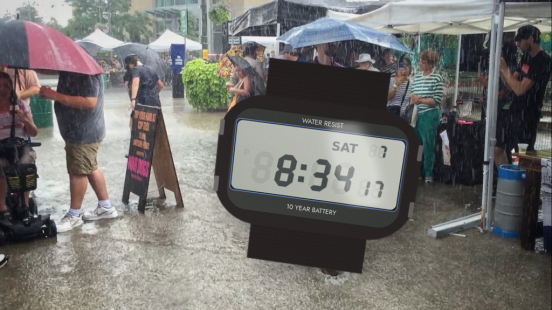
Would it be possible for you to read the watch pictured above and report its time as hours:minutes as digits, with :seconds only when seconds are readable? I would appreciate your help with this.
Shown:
8:34:17
